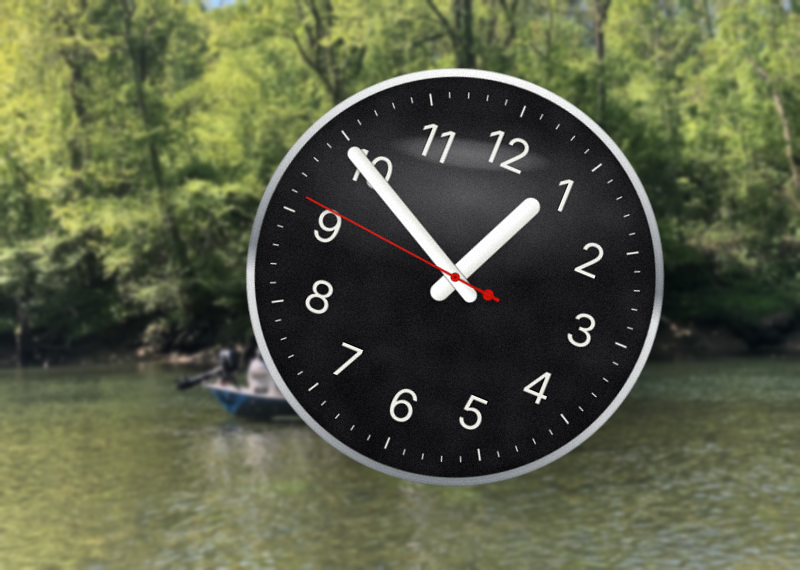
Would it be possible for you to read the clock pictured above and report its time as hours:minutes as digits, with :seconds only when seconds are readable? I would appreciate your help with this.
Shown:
12:49:46
